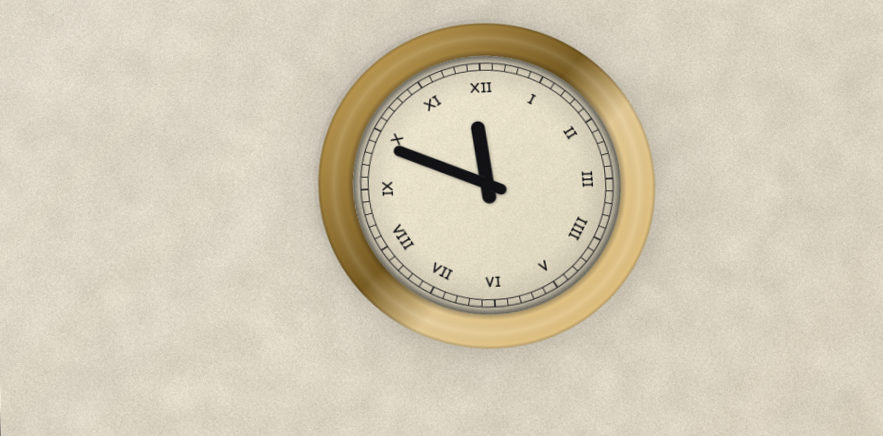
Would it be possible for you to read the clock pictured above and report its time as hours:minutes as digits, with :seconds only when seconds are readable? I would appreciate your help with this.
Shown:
11:49
